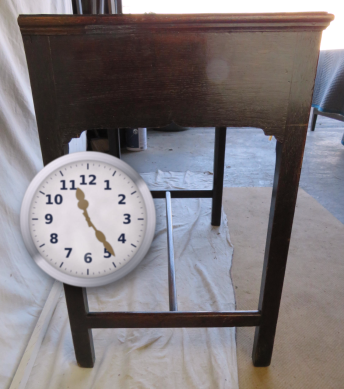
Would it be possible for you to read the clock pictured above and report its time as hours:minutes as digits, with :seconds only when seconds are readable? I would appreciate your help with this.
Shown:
11:24
